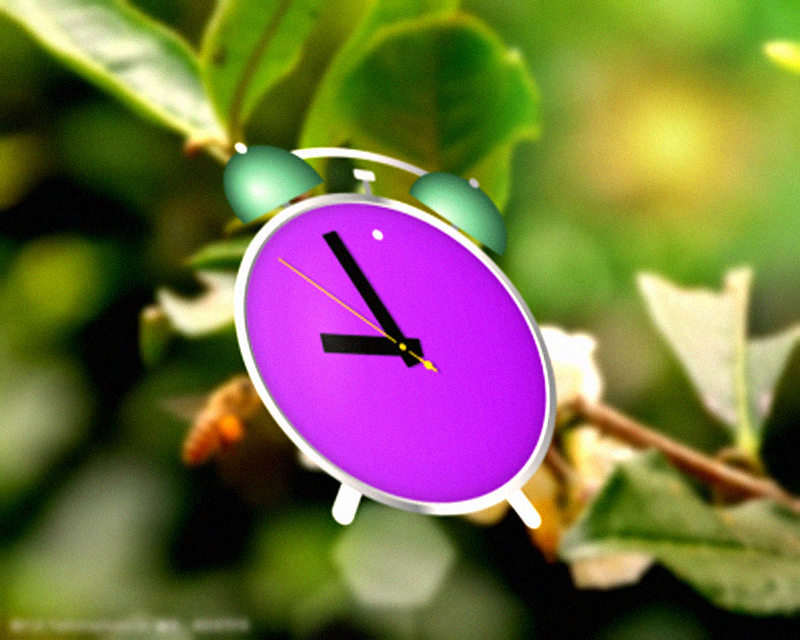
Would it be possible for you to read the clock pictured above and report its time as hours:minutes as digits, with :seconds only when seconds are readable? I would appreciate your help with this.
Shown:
8:55:51
